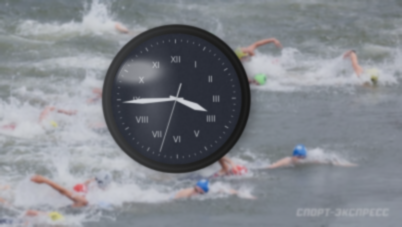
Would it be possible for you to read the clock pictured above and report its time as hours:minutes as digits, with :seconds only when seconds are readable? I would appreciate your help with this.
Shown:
3:44:33
